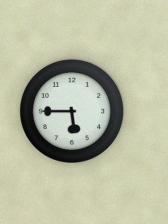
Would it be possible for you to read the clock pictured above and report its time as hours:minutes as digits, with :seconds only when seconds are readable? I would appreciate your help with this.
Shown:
5:45
